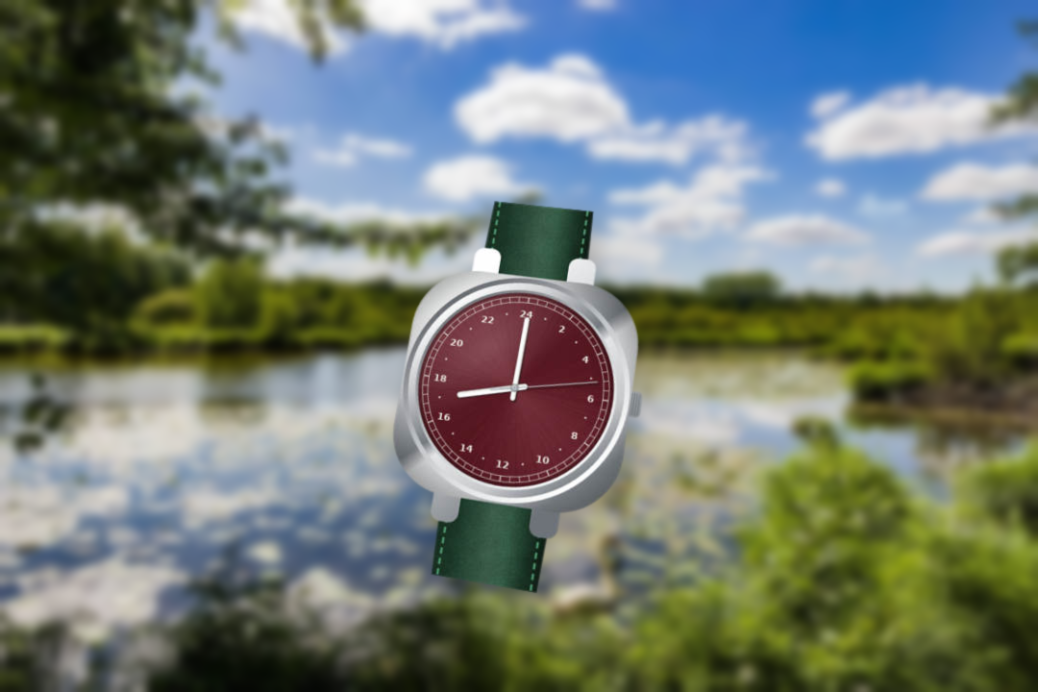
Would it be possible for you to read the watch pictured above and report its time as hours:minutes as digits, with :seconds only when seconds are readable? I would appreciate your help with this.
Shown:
17:00:13
